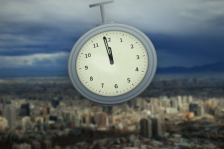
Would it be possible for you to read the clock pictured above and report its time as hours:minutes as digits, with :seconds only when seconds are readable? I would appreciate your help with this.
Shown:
11:59
